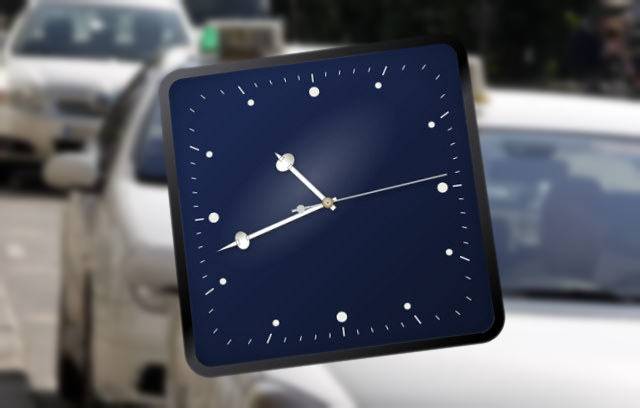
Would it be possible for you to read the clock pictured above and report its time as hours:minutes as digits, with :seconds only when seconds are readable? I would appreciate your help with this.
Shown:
10:42:14
